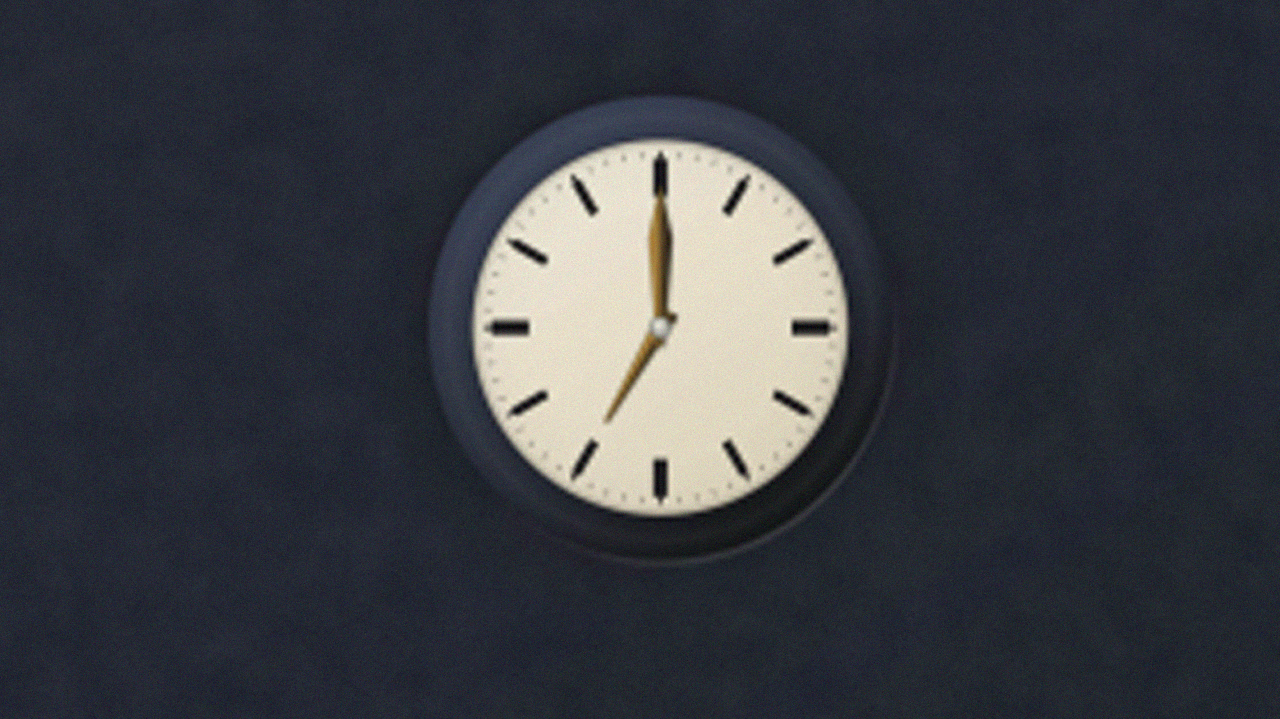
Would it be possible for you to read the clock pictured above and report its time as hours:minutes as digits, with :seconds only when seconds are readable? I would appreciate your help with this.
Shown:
7:00
